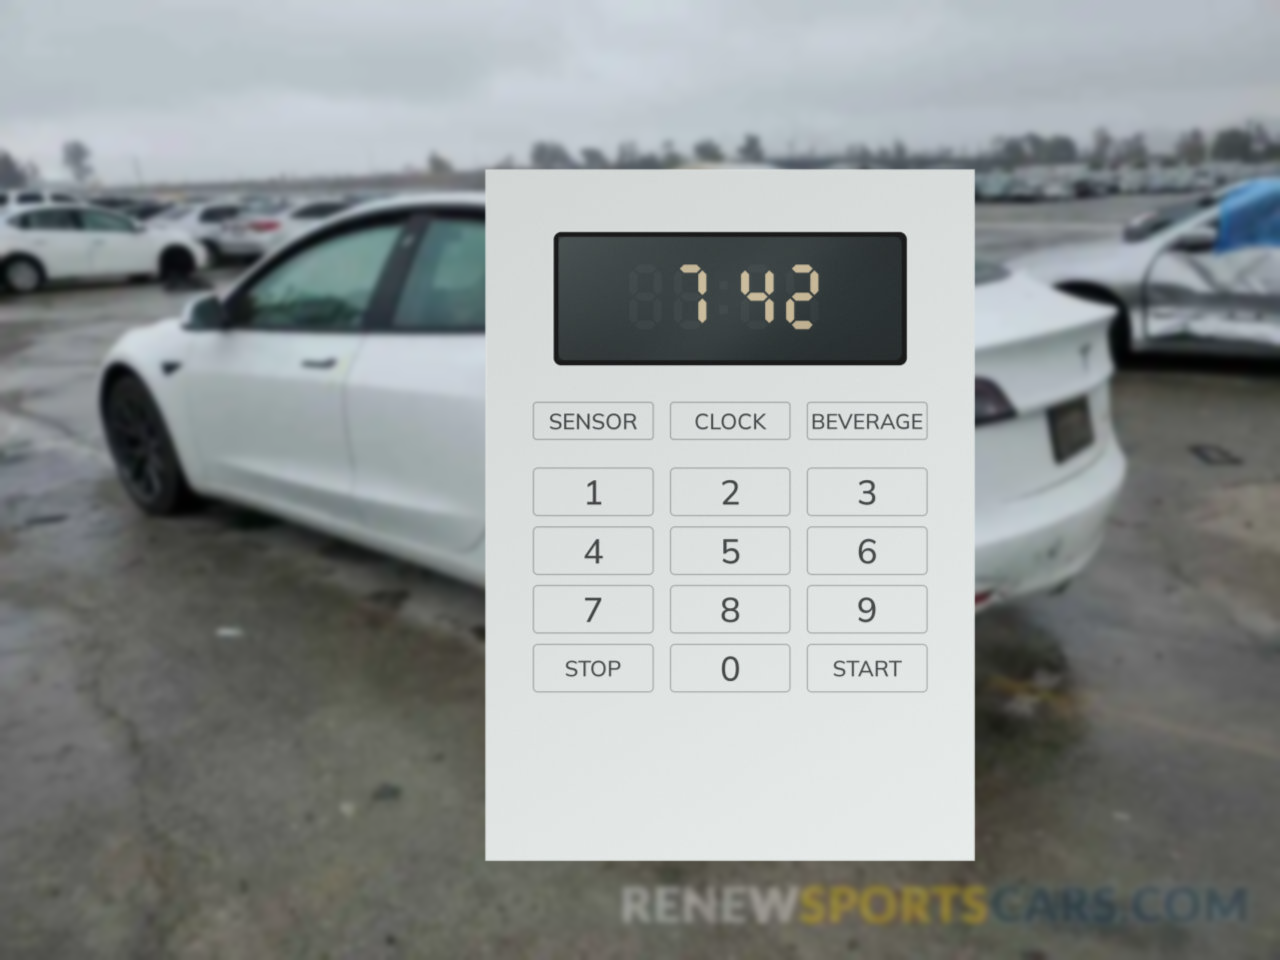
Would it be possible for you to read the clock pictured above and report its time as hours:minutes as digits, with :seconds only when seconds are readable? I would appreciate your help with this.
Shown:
7:42
